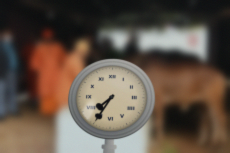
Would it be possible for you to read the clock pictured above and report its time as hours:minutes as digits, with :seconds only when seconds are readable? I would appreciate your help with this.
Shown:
7:35
